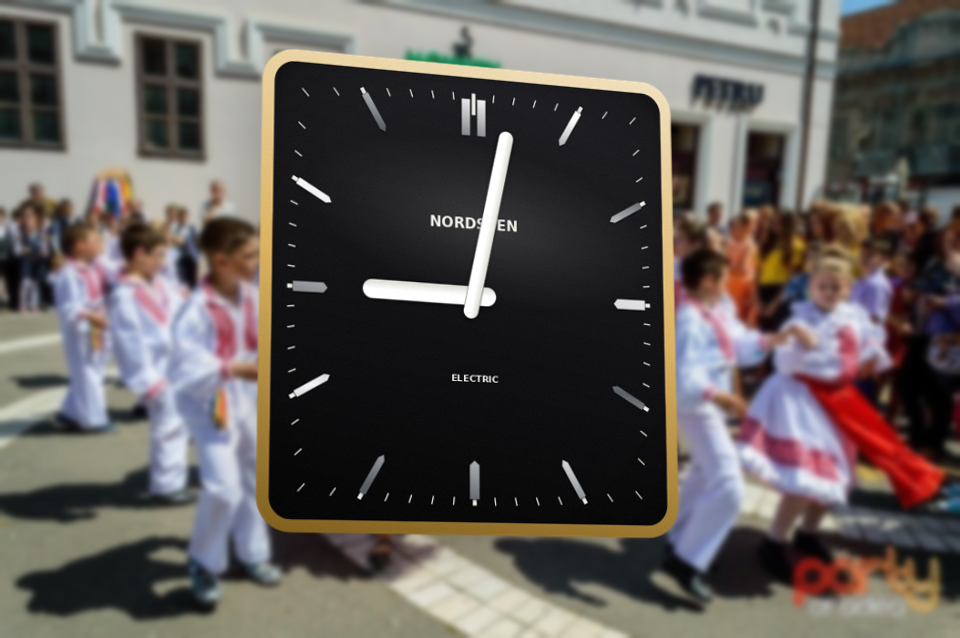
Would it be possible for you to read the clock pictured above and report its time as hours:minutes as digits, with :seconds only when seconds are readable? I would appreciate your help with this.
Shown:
9:02
